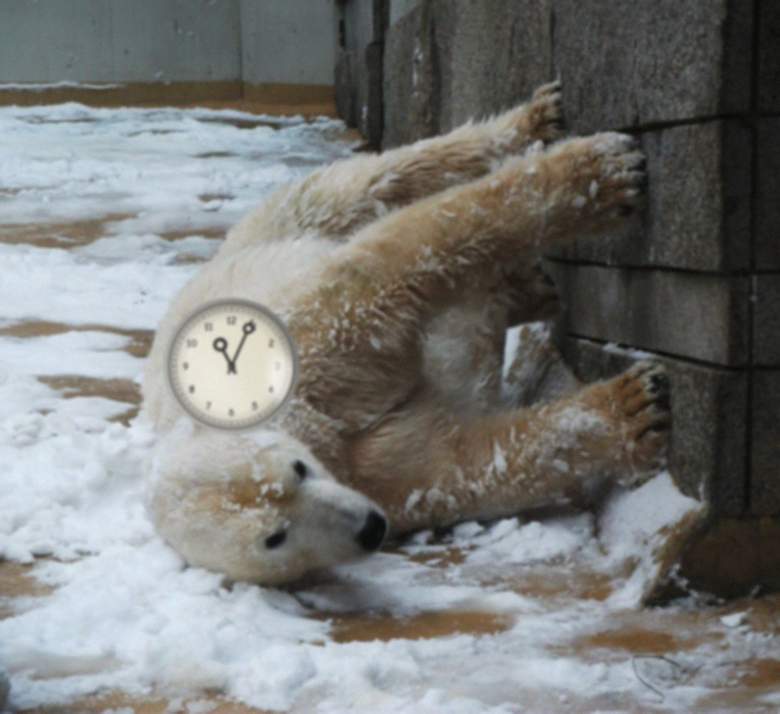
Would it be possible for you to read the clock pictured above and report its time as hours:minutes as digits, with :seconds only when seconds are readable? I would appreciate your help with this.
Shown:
11:04
